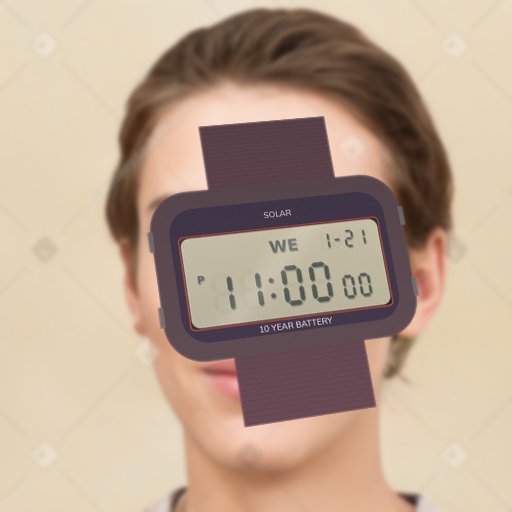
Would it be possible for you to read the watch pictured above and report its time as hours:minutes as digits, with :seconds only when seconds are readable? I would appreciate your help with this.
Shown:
11:00:00
